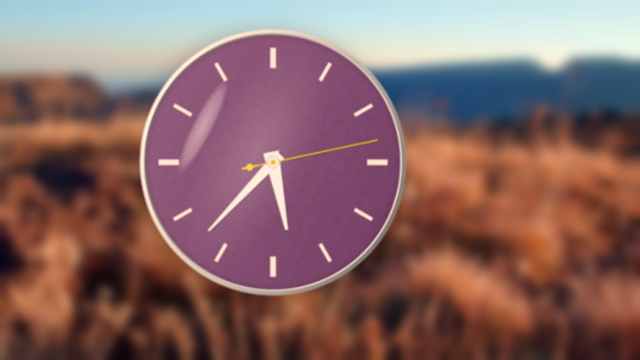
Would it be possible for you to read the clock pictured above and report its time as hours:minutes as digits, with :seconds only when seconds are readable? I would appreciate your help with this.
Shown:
5:37:13
